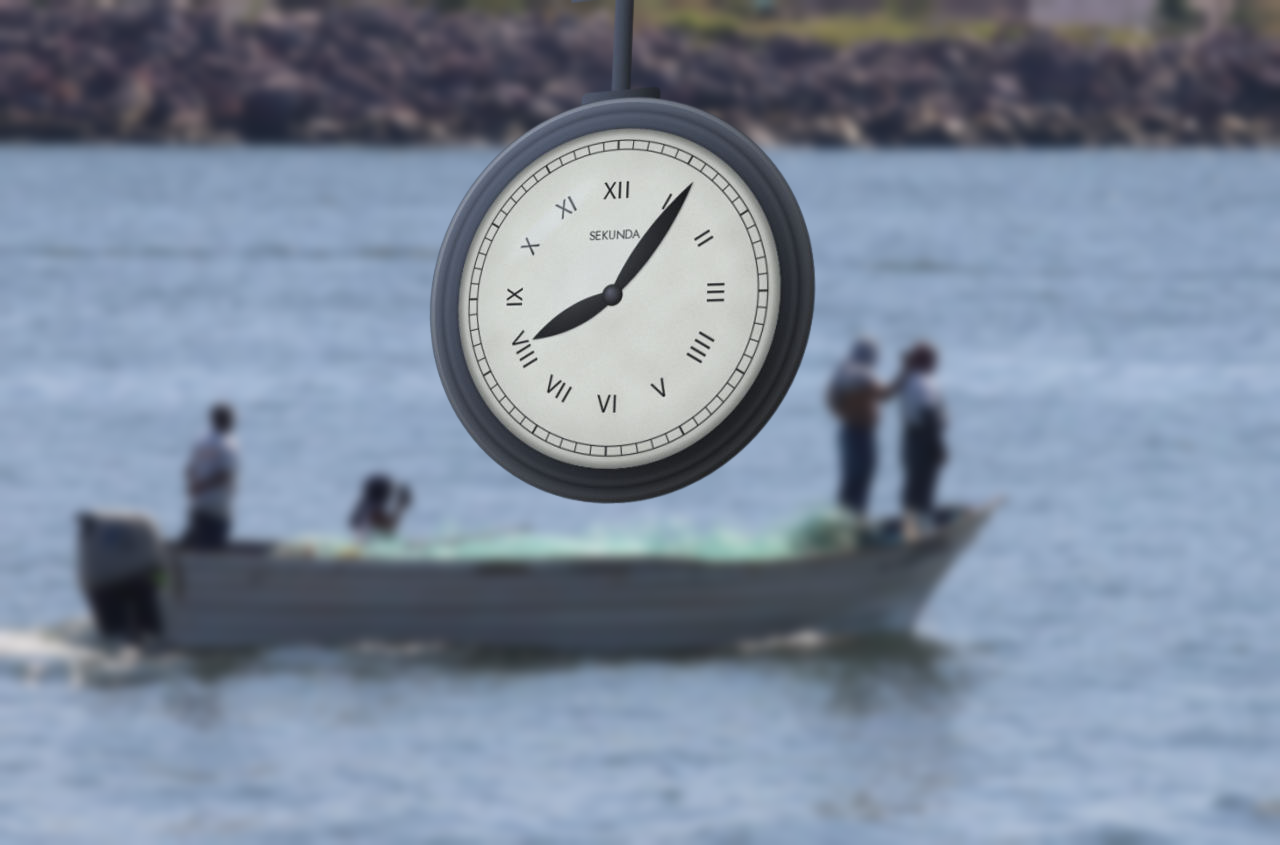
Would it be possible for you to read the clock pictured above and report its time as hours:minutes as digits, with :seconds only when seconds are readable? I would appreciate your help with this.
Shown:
8:06
